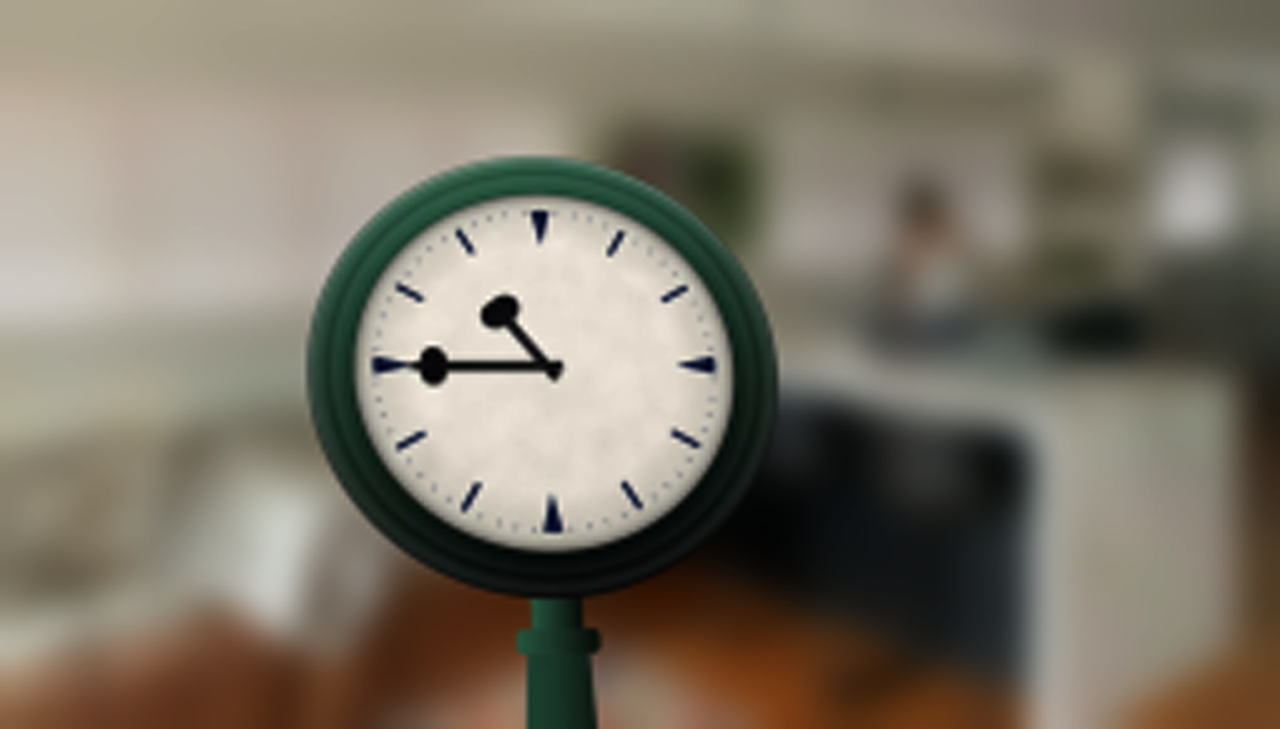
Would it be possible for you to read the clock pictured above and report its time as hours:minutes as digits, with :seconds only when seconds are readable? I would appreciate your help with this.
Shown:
10:45
